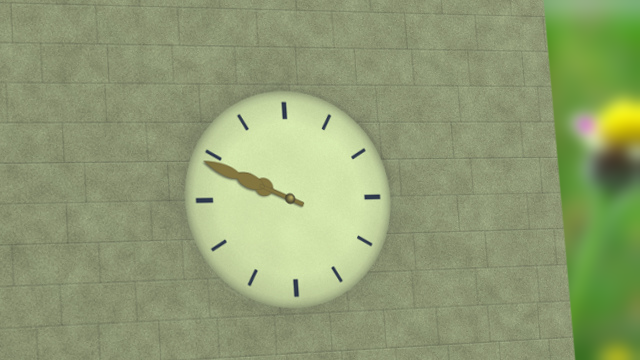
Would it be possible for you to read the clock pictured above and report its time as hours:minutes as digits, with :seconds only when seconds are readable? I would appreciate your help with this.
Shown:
9:49
